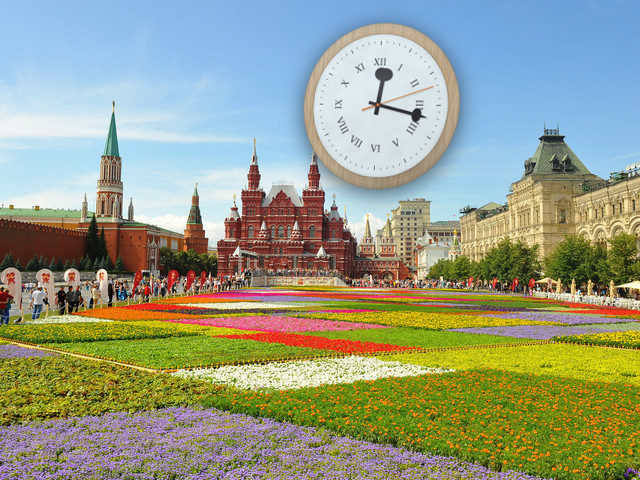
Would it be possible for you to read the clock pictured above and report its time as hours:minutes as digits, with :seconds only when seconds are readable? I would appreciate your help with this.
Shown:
12:17:12
